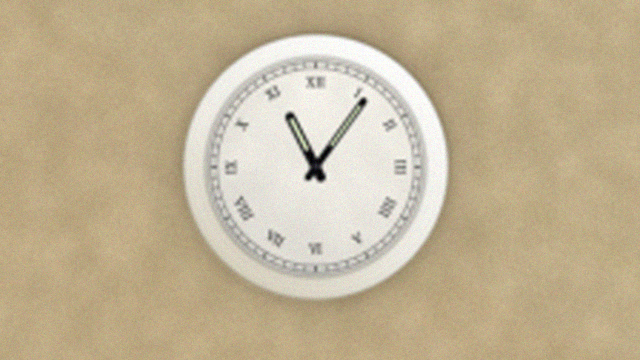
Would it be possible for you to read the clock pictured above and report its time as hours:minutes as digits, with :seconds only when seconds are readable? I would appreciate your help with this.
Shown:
11:06
